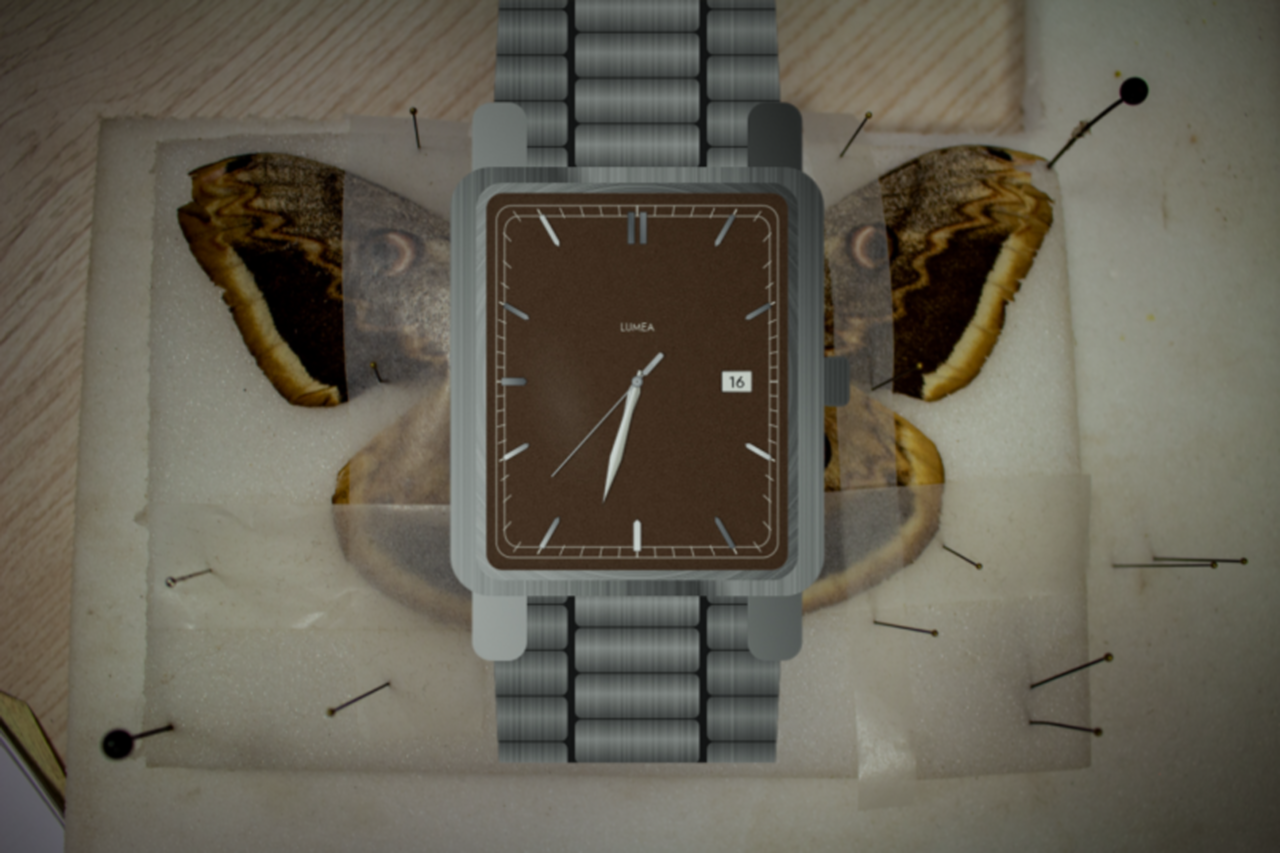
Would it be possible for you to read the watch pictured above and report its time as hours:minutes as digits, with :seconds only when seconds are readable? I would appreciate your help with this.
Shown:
6:32:37
